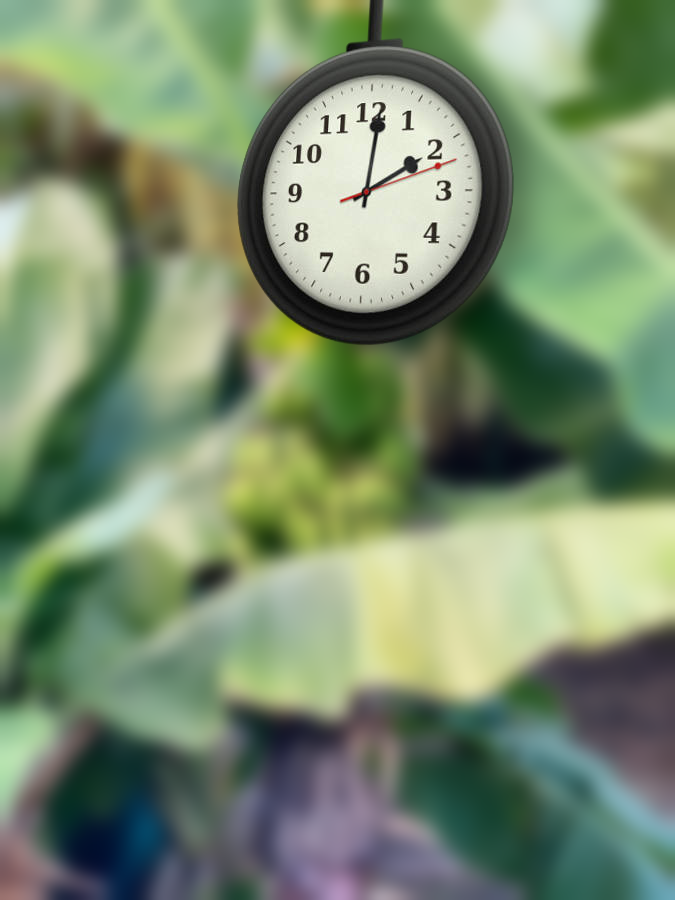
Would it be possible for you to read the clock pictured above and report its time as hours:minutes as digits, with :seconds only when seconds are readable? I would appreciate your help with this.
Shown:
2:01:12
